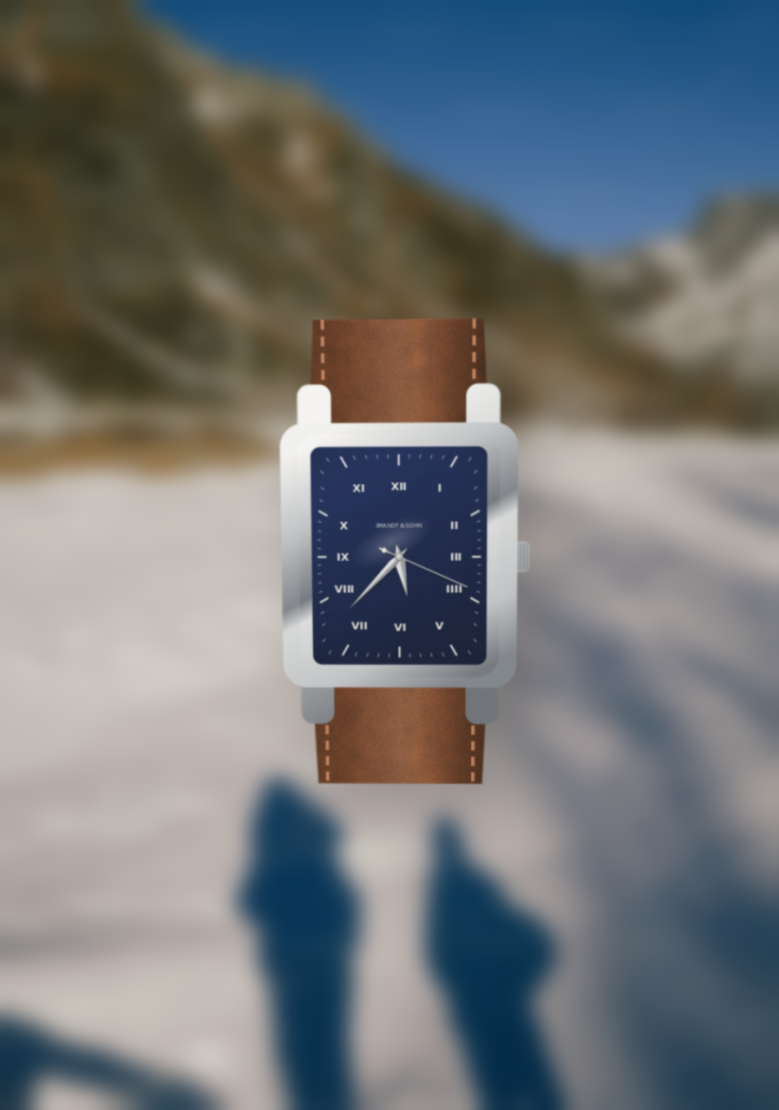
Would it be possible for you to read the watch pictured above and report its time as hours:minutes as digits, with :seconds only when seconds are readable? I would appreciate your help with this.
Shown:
5:37:19
